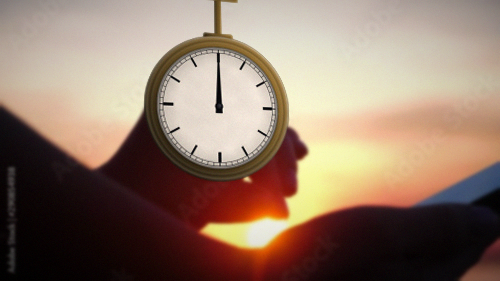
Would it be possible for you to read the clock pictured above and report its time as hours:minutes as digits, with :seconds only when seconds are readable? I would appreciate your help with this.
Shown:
12:00
